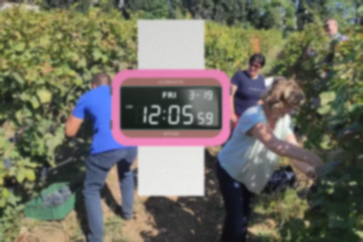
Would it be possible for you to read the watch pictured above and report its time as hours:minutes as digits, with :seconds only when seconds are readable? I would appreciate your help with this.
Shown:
12:05:59
